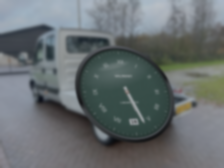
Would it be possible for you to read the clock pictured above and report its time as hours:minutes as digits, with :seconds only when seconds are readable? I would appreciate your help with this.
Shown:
5:27
